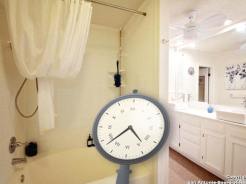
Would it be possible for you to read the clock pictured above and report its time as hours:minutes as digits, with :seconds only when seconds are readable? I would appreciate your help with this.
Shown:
4:38
